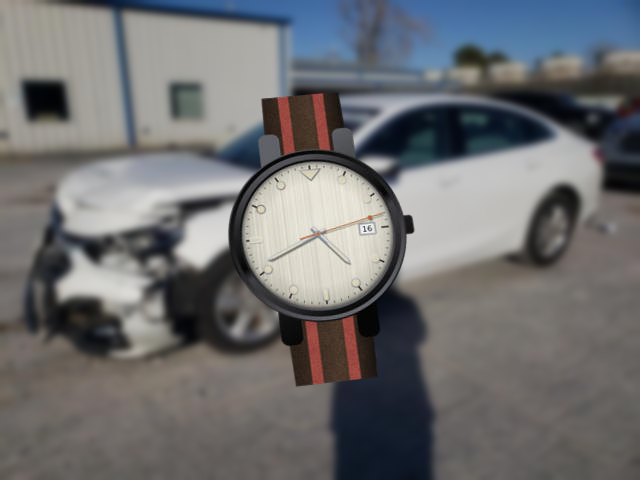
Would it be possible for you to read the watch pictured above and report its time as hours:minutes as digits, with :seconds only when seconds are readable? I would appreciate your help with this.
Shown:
4:41:13
